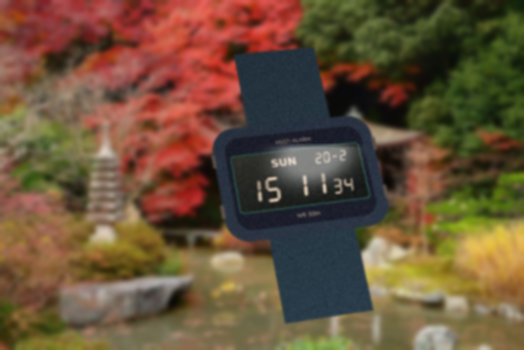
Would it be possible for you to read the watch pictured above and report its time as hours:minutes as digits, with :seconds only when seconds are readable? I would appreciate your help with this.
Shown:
15:11:34
